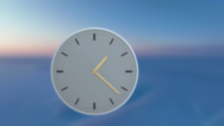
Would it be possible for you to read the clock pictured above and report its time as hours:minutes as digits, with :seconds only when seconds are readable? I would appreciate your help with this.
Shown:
1:22
